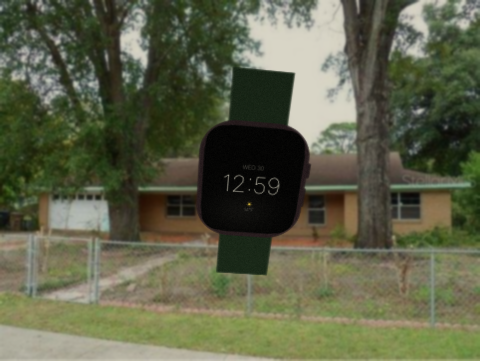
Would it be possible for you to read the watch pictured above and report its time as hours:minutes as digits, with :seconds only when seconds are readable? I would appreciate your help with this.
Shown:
12:59
